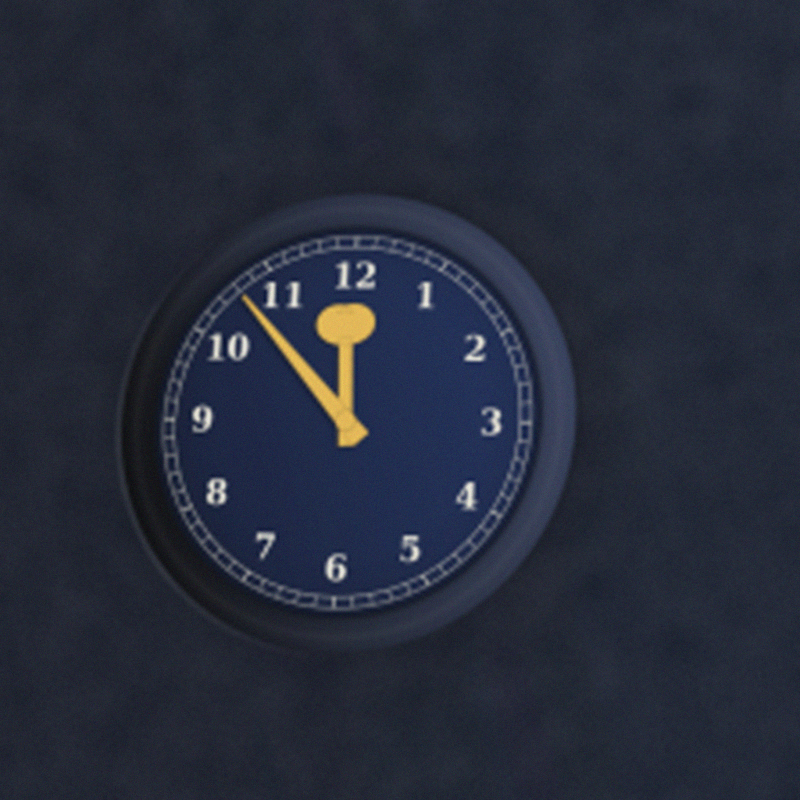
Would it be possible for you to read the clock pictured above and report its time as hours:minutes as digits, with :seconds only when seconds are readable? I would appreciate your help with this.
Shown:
11:53
